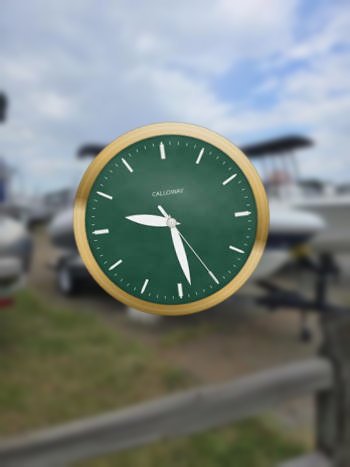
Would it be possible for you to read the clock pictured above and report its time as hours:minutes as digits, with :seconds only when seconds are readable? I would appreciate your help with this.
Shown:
9:28:25
